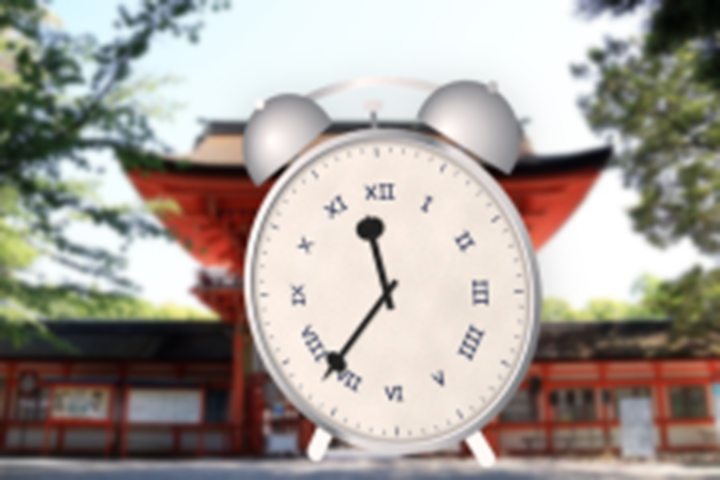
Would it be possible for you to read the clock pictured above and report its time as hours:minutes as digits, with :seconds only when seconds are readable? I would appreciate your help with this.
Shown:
11:37
